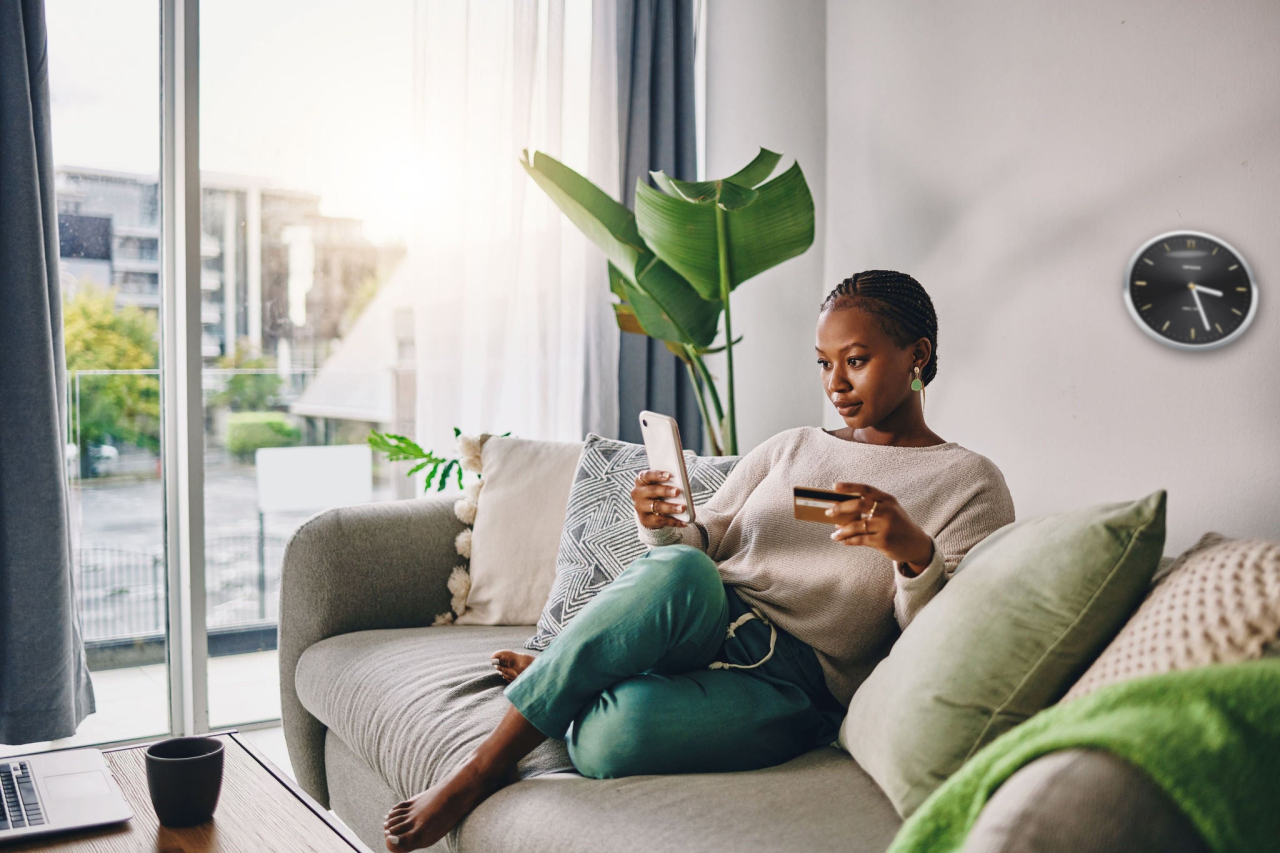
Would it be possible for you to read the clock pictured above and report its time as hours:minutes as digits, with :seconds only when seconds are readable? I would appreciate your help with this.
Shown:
3:27
